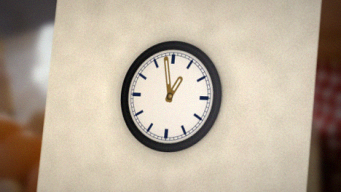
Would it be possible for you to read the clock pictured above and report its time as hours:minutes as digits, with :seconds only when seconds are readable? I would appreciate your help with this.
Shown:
12:58
